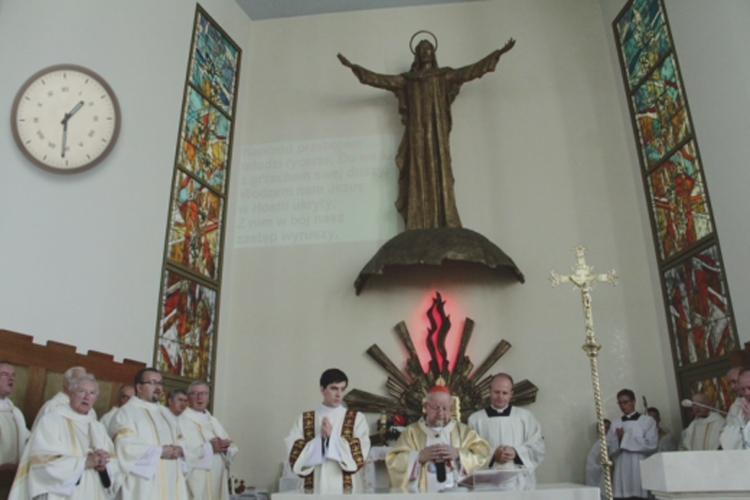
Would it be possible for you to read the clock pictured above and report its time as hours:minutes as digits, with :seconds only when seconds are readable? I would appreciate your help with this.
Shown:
1:31
